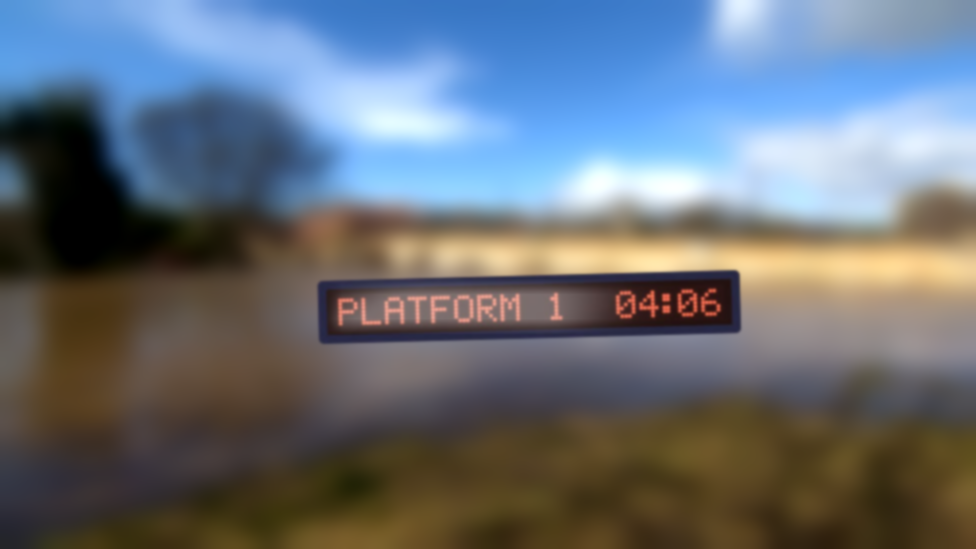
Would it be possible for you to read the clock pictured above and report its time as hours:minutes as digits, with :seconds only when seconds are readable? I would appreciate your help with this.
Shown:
4:06
